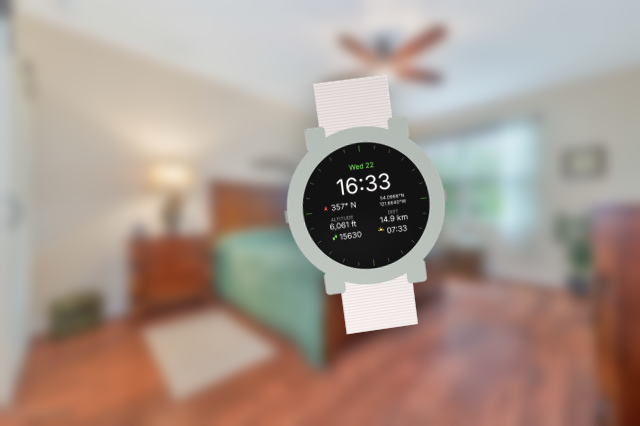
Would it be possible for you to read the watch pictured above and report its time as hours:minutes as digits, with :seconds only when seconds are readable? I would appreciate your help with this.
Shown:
16:33
